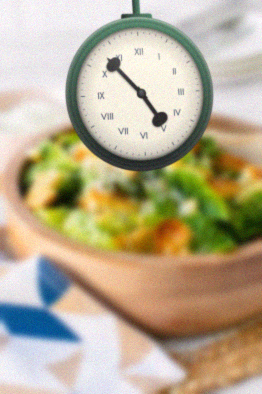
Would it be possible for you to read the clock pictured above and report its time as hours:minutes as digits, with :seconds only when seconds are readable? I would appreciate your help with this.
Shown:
4:53
